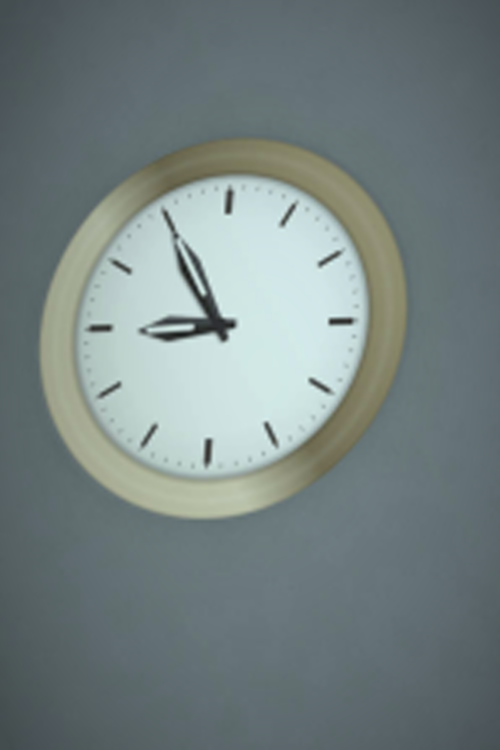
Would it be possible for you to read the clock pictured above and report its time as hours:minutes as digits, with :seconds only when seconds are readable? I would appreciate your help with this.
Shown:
8:55
